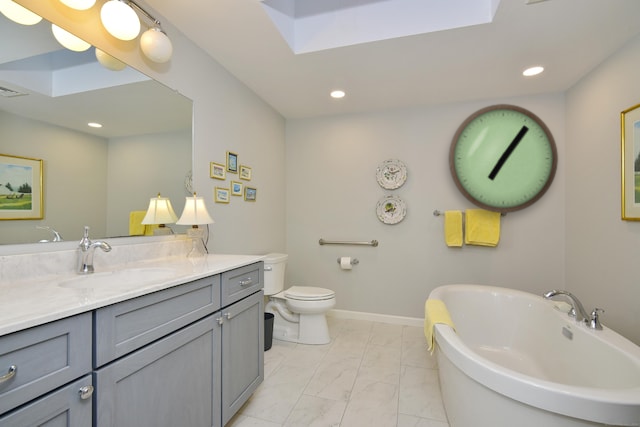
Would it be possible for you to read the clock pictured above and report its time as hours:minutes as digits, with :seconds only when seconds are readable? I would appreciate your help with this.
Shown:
7:06
